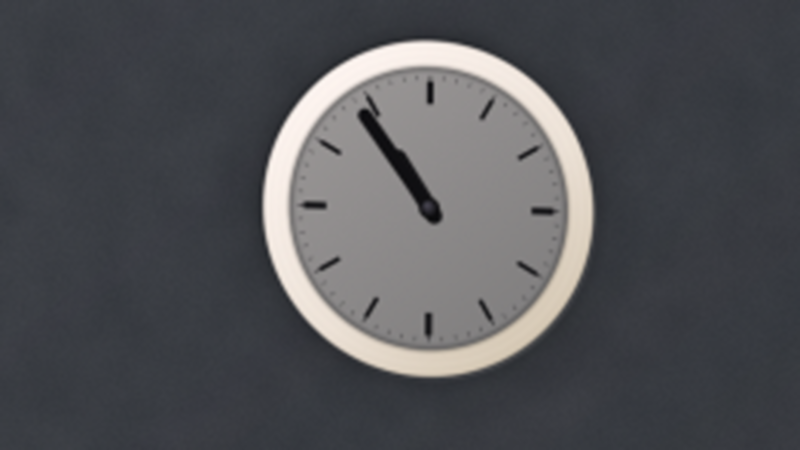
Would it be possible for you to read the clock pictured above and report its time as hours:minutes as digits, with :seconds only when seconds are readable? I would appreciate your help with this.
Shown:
10:54
